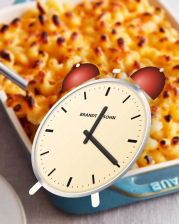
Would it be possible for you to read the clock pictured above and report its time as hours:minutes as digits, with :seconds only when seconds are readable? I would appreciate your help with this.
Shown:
12:20
